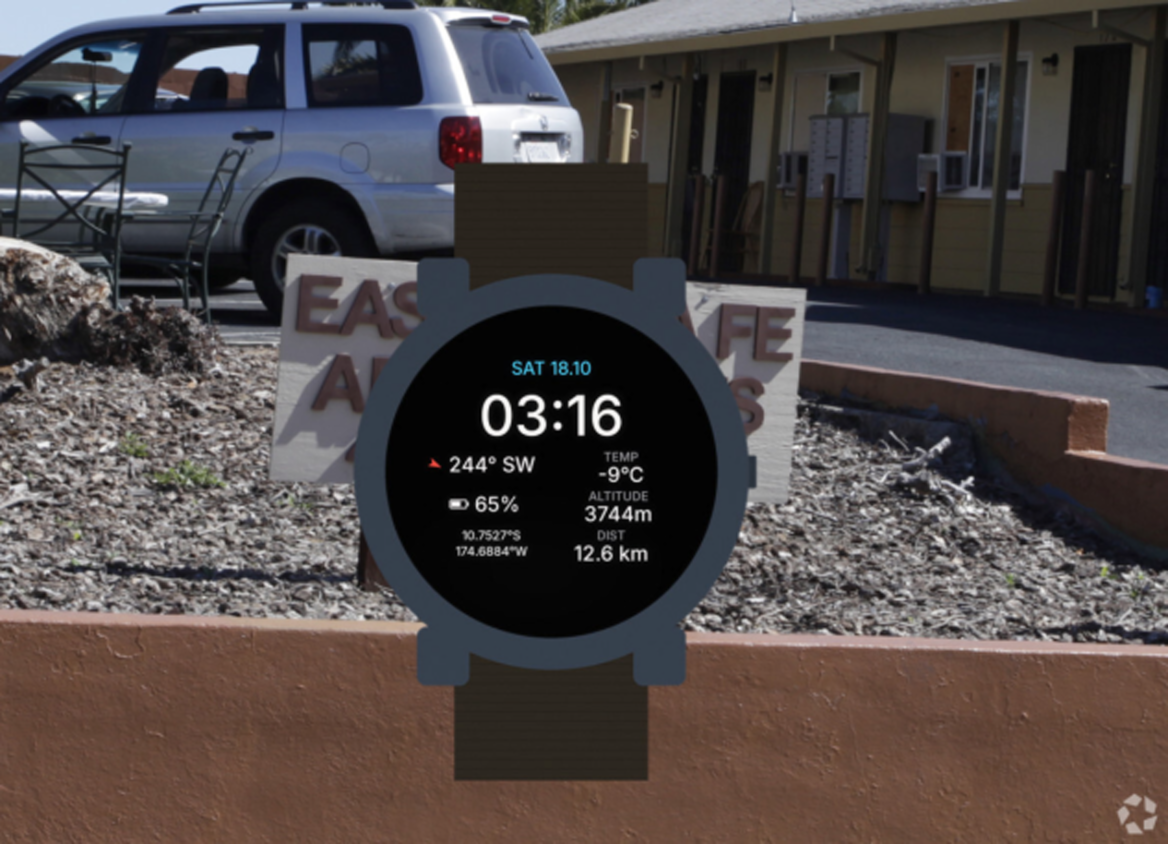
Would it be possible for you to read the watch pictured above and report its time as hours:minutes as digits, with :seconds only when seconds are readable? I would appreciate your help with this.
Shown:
3:16
